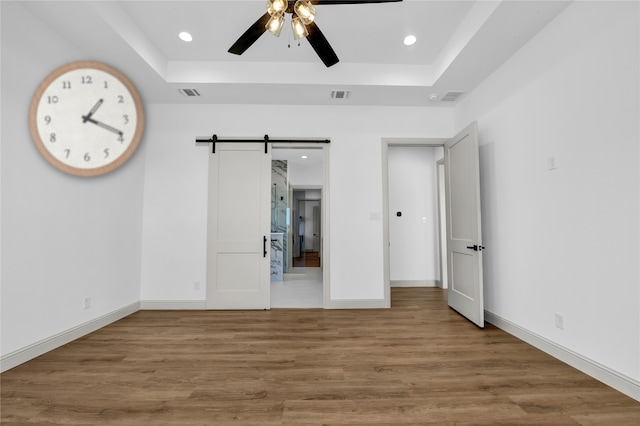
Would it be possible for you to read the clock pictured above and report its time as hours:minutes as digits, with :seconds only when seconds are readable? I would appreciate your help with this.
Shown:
1:19
